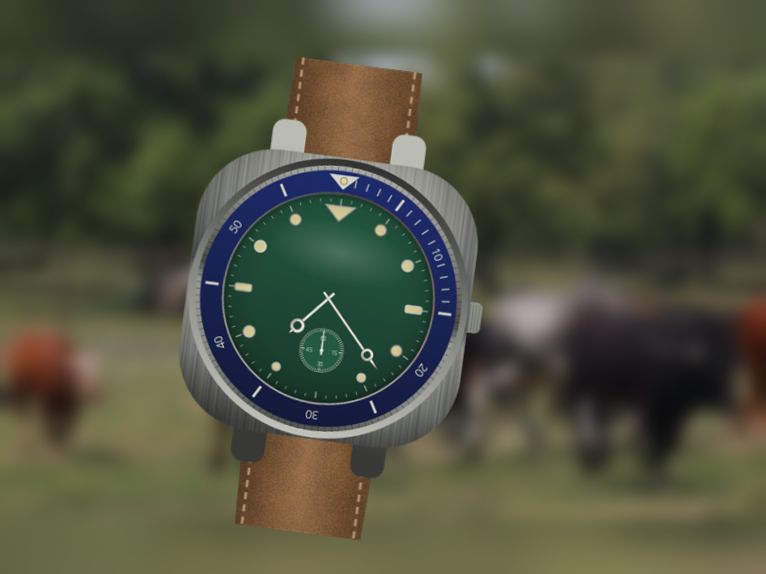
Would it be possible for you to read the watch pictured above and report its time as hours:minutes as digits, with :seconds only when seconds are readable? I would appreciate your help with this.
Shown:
7:23
